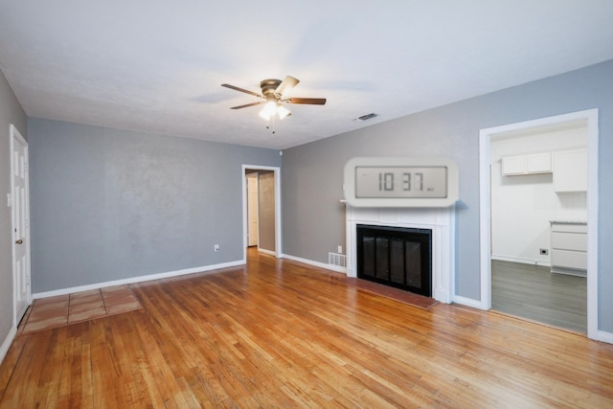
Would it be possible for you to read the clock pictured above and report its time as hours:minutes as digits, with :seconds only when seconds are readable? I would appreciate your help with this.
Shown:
10:37
